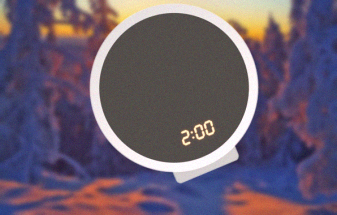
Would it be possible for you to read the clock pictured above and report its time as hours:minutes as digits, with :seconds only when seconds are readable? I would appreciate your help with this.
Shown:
2:00
